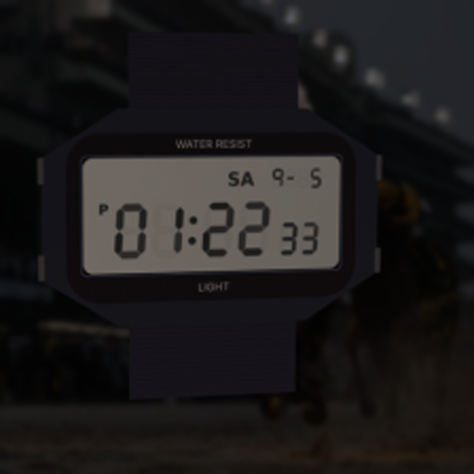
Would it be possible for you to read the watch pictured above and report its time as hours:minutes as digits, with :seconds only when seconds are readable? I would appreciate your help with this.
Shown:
1:22:33
